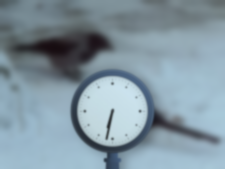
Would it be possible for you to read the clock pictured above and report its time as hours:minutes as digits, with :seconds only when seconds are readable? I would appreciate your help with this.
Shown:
6:32
